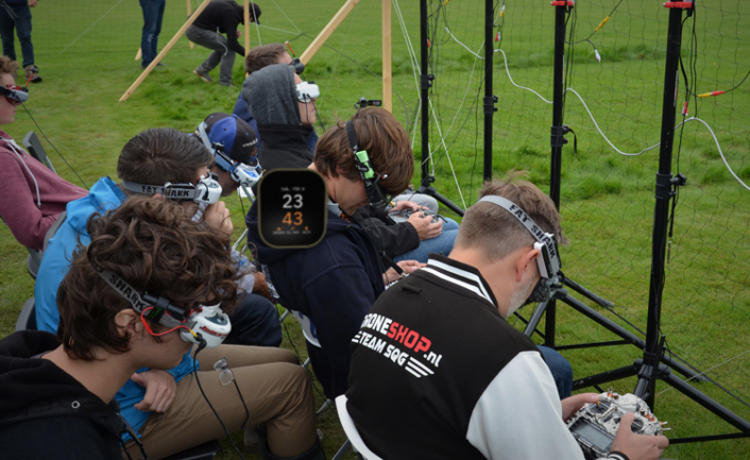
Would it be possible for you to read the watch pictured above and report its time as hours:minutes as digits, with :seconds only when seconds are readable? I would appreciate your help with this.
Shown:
23:43
